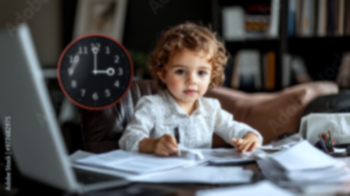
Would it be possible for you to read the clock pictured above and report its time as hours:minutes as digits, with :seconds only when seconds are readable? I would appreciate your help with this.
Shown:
3:00
